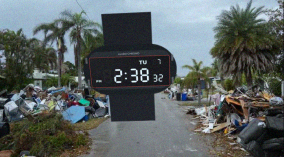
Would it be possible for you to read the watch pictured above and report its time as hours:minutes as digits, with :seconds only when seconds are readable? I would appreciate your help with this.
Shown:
2:38:32
